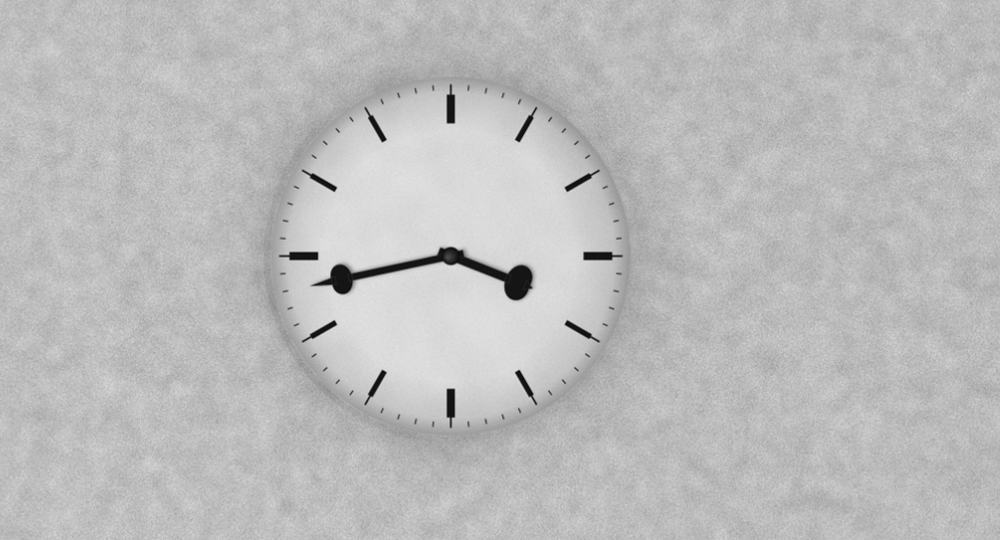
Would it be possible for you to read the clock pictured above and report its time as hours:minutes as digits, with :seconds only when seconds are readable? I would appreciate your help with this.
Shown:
3:43
